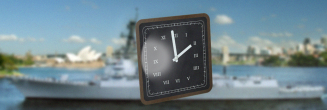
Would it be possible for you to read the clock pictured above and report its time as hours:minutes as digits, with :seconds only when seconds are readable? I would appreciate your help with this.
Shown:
1:59
